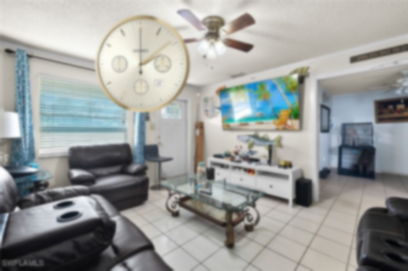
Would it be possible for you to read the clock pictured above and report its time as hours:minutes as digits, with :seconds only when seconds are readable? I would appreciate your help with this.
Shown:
2:09
